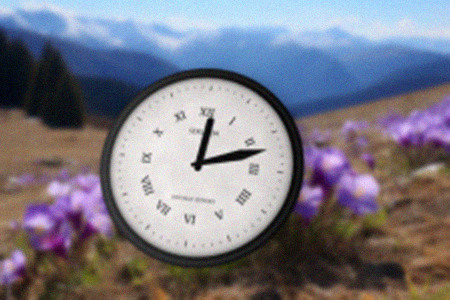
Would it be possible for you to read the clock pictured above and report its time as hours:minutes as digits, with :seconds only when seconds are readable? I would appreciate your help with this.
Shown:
12:12
